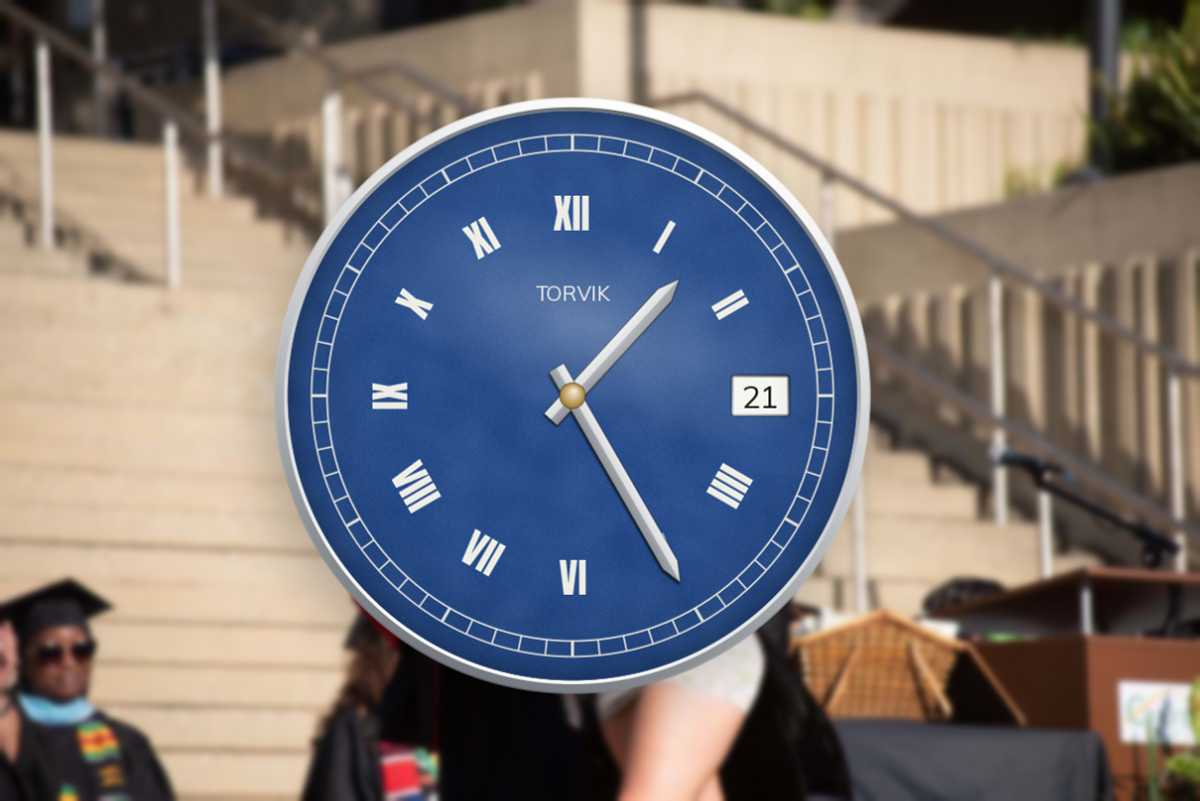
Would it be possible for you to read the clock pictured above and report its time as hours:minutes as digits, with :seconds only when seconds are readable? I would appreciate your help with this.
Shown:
1:25
